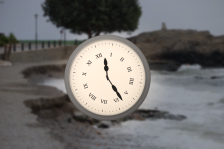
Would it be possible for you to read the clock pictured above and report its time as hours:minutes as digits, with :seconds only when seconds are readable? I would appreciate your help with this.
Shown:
12:28
